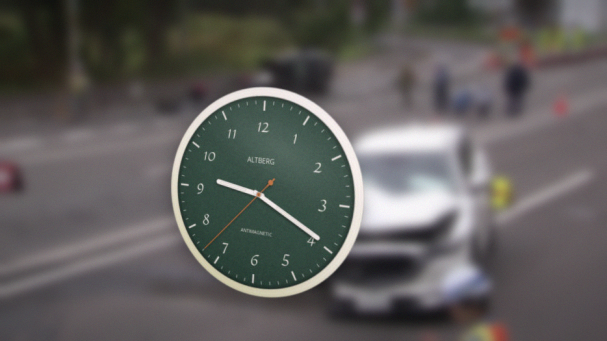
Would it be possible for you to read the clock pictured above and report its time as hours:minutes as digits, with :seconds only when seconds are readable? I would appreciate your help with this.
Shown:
9:19:37
